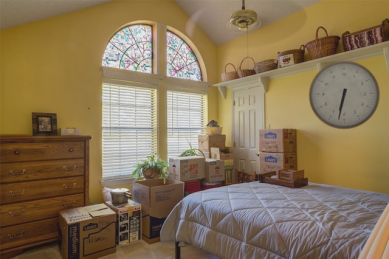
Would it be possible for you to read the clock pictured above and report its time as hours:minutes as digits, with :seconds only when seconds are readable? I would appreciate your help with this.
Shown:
6:32
